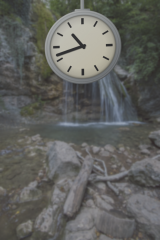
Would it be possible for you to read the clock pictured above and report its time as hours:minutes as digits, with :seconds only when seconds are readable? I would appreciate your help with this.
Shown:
10:42
